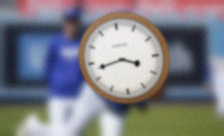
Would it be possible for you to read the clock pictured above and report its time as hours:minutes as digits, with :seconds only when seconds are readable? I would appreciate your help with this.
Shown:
3:43
